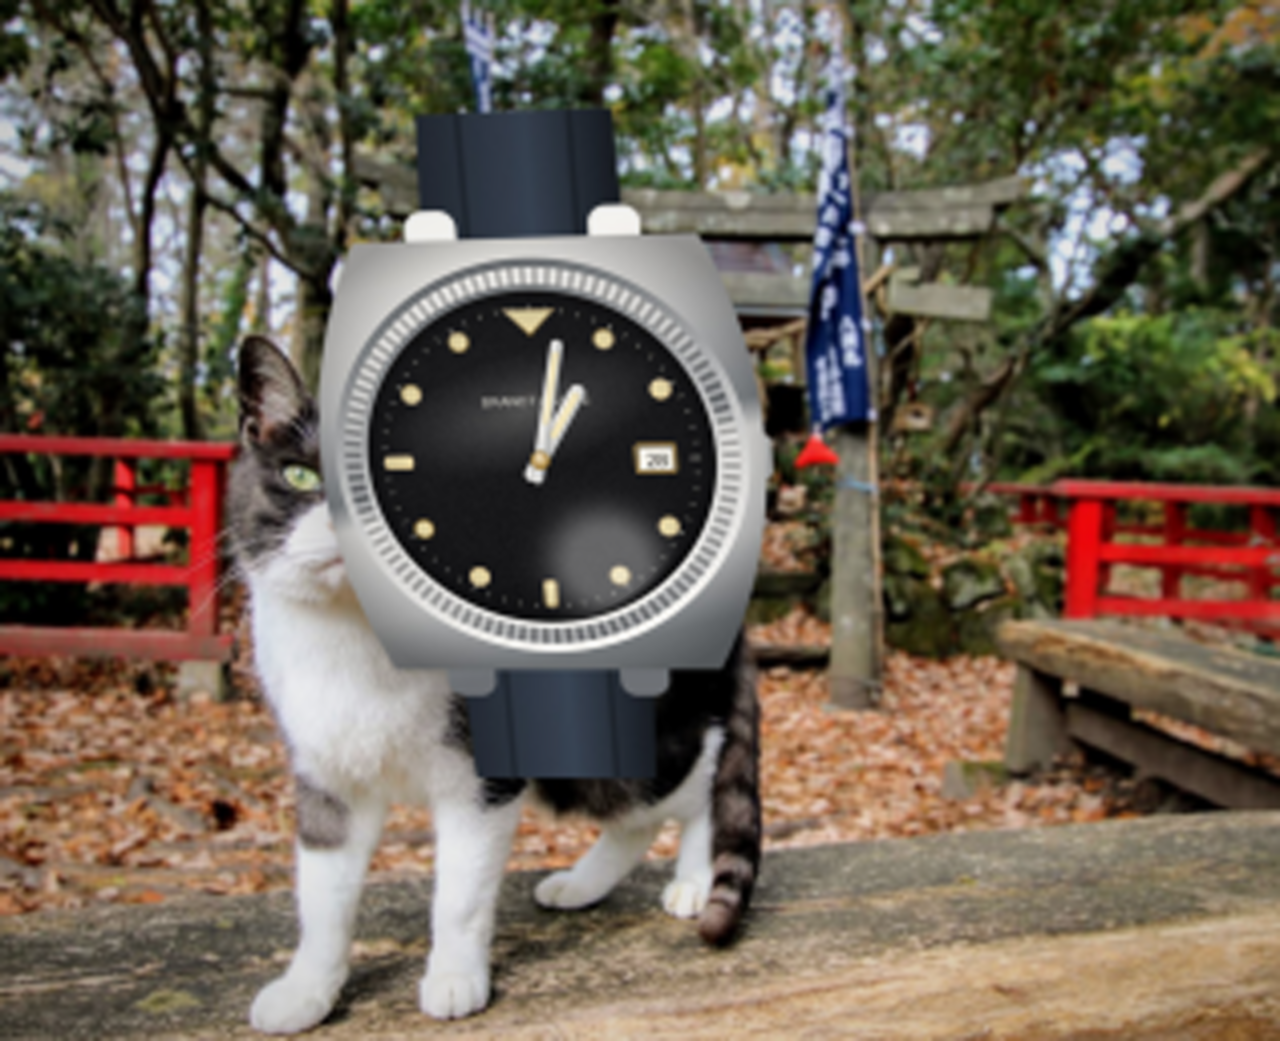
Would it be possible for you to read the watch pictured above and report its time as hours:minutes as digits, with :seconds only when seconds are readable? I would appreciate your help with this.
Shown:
1:02
